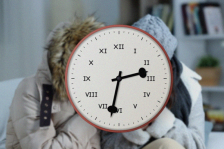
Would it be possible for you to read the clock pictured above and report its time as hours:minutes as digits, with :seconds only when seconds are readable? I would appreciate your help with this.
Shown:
2:32
